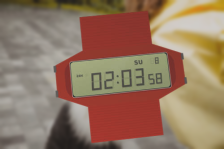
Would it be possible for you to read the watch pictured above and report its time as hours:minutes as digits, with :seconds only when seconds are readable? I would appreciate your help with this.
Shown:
2:03:58
